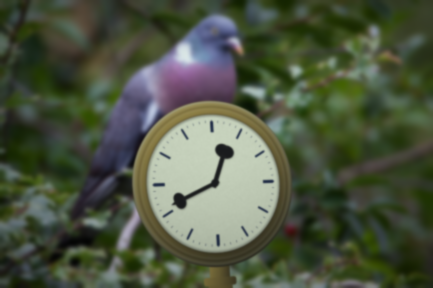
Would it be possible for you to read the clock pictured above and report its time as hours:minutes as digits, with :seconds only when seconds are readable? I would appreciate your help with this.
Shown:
12:41
